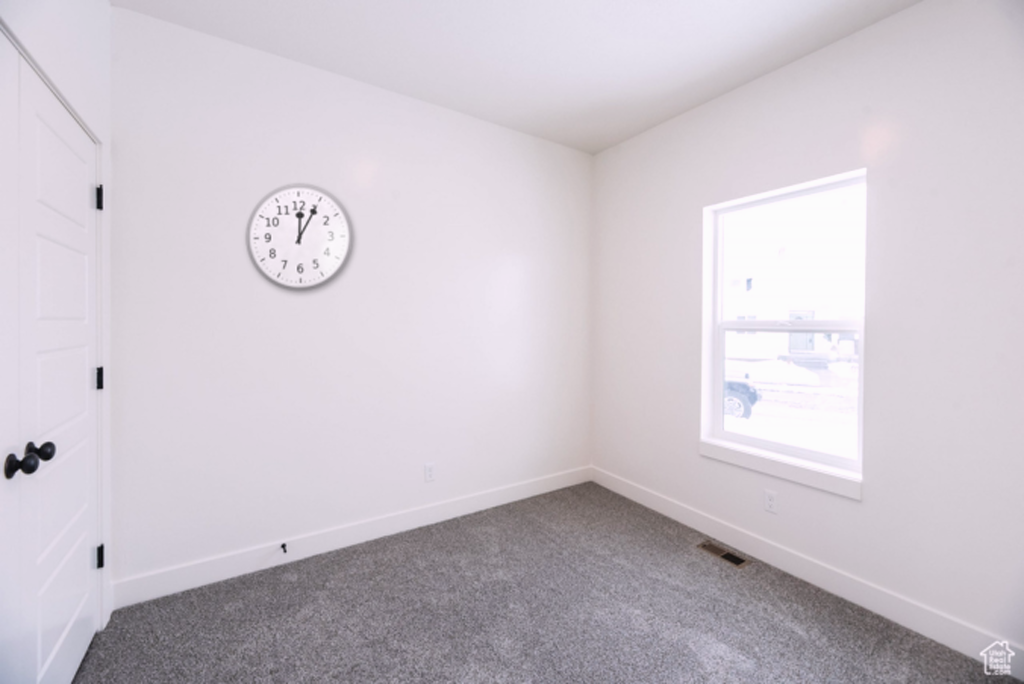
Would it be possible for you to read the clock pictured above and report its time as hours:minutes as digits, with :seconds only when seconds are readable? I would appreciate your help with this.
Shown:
12:05
